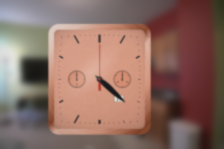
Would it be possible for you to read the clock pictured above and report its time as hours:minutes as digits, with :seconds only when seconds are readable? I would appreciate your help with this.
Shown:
4:22
